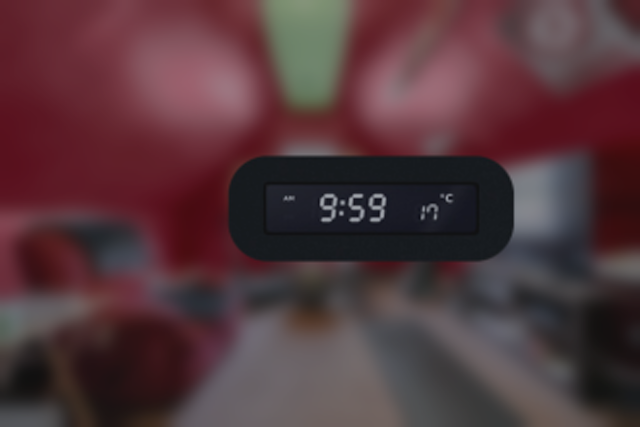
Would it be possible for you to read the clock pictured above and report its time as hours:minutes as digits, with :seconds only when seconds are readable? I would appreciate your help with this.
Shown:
9:59
